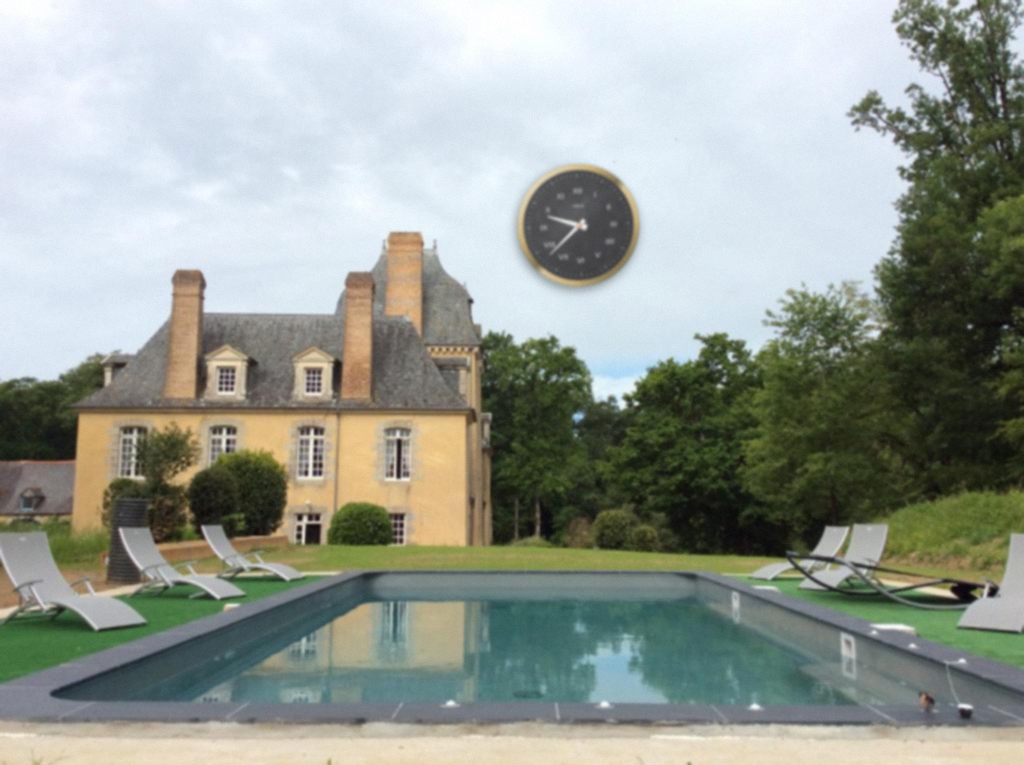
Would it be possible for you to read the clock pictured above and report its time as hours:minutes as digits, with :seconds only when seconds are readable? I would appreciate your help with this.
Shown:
9:38
